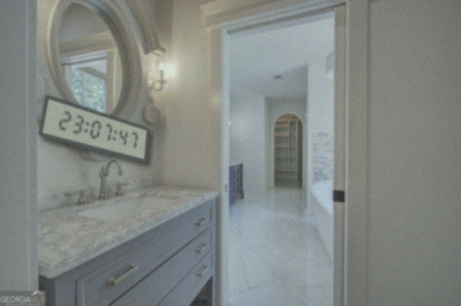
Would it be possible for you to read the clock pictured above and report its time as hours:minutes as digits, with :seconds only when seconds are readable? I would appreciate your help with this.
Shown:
23:07:47
